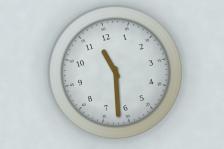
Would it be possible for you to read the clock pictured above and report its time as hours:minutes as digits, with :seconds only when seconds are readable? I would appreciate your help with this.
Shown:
11:32
